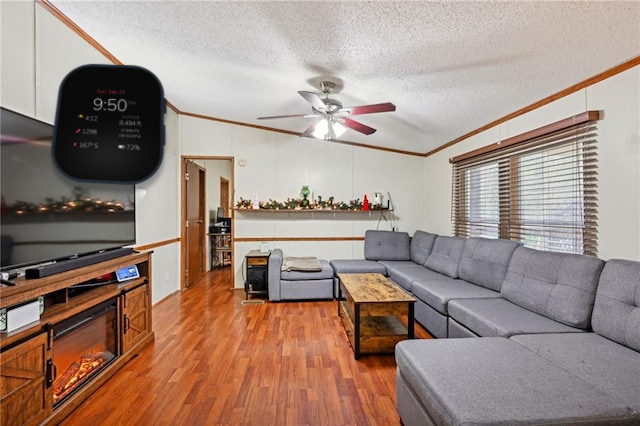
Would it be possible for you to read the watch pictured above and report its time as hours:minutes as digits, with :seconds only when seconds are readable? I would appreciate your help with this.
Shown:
9:50
